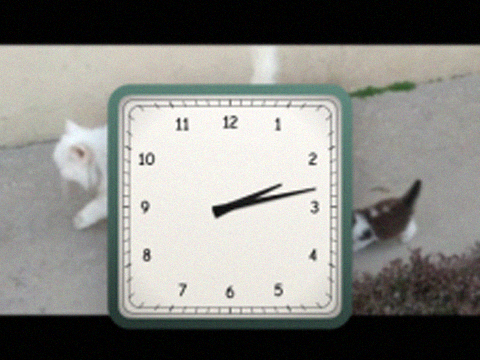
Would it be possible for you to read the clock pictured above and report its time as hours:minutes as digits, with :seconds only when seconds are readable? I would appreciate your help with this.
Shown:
2:13
